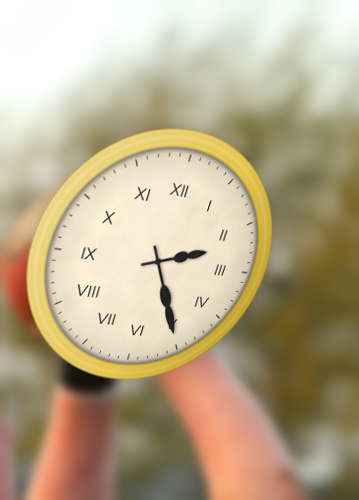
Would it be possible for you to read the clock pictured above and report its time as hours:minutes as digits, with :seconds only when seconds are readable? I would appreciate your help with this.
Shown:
2:25
